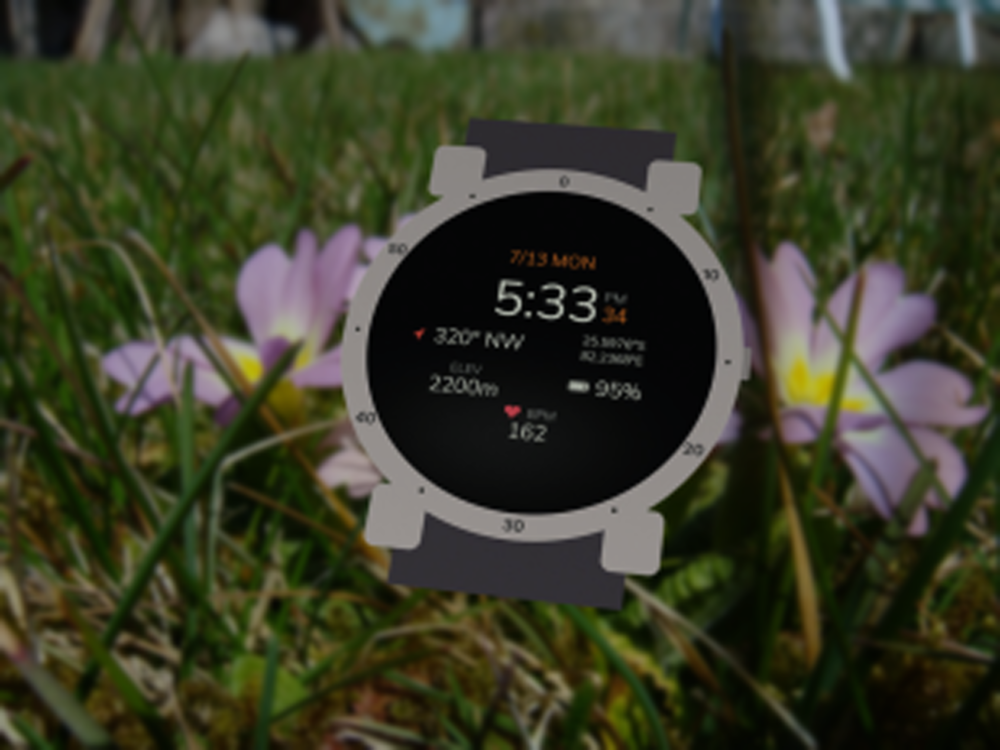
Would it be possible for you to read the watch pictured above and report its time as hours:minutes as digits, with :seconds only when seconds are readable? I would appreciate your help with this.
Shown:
5:33
